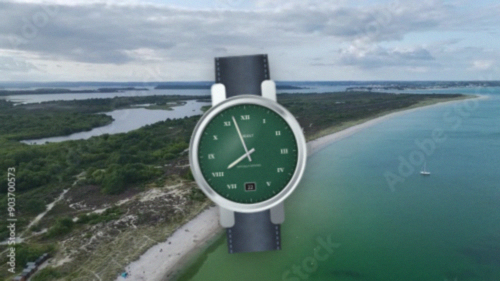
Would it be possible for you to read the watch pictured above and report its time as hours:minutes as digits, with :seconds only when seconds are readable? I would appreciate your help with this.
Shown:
7:57
